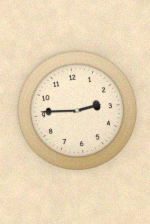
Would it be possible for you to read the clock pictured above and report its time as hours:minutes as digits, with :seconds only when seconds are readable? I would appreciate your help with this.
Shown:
2:46
